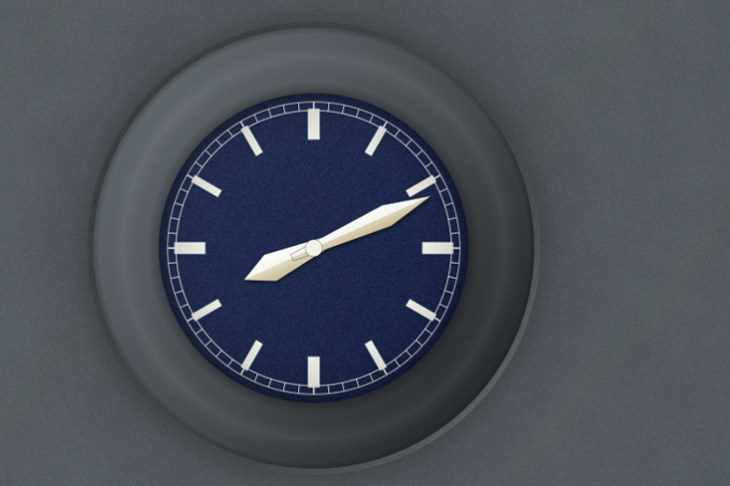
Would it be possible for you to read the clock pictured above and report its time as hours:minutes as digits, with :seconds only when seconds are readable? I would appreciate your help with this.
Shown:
8:11
